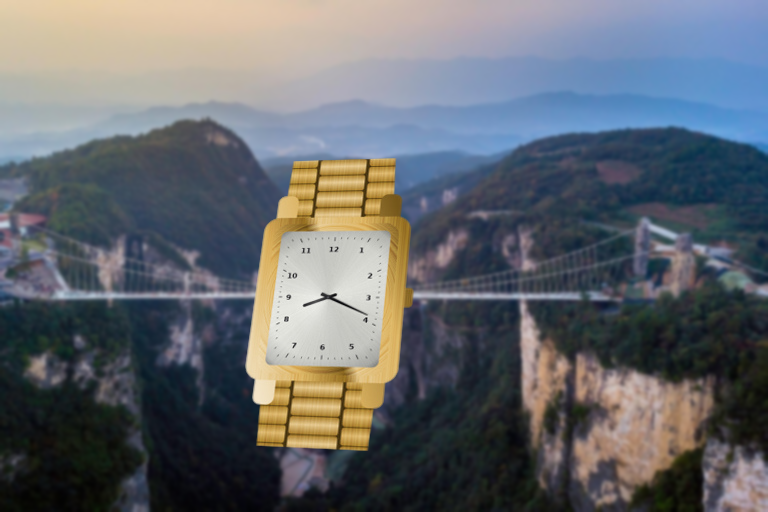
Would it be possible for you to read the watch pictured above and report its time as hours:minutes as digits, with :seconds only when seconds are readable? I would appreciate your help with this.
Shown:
8:19
